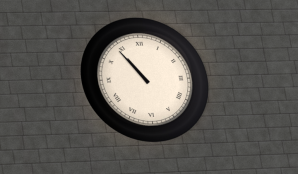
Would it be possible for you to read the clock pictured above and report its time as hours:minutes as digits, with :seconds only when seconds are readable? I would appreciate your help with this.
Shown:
10:54
